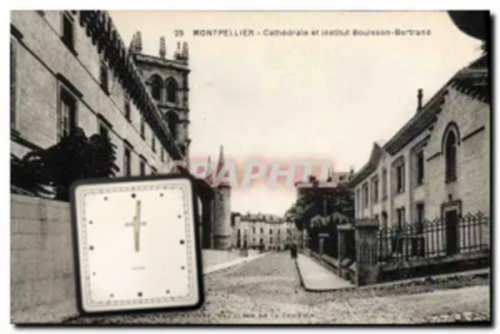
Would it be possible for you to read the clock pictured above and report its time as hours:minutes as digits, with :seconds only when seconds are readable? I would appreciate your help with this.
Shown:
12:01
